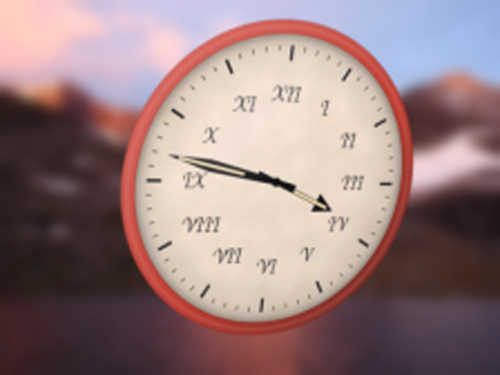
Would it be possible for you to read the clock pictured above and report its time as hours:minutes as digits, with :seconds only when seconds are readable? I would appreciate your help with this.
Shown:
3:47
